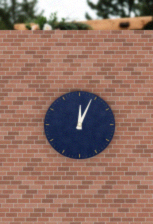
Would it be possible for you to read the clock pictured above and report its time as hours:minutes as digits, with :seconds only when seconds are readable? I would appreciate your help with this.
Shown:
12:04
